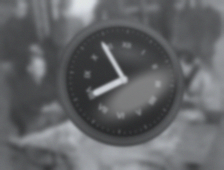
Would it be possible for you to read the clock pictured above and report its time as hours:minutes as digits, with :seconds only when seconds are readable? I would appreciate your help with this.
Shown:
7:54
